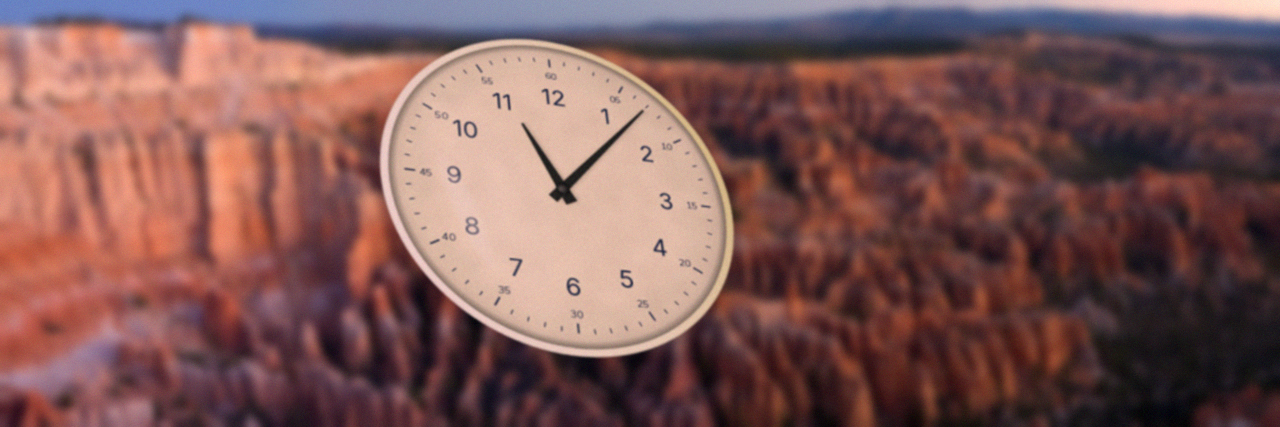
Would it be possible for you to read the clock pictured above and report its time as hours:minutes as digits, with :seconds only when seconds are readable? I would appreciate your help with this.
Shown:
11:07
